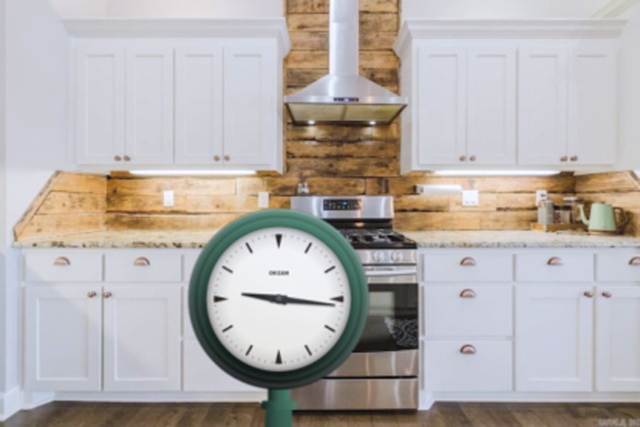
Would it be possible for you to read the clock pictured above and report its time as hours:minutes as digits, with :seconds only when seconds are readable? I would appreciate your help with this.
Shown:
9:16
